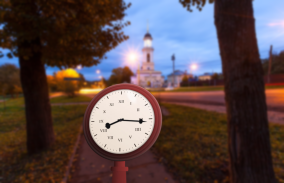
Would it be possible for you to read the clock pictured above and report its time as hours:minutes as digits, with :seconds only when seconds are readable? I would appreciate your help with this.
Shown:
8:16
